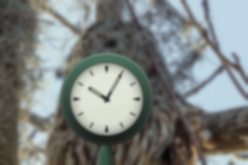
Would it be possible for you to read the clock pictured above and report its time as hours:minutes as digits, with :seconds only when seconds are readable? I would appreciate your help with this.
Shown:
10:05
